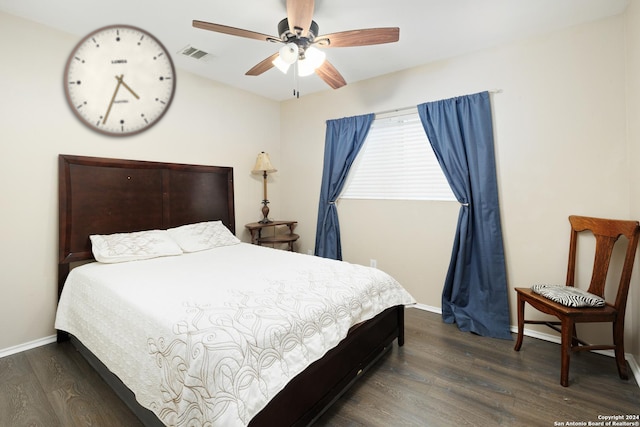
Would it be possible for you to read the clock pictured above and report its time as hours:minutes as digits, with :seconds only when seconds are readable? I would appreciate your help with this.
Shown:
4:34
